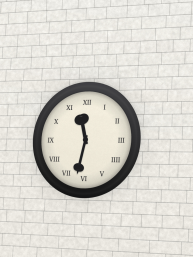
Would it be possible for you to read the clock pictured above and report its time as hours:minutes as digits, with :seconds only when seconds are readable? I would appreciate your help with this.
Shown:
11:32
